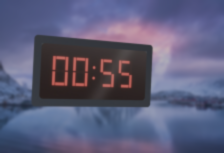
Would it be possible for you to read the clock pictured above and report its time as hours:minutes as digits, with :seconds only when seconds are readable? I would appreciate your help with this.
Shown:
0:55
